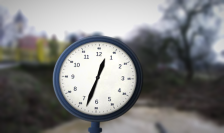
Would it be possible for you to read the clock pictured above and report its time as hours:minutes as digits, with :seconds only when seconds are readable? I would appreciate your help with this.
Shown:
12:33
